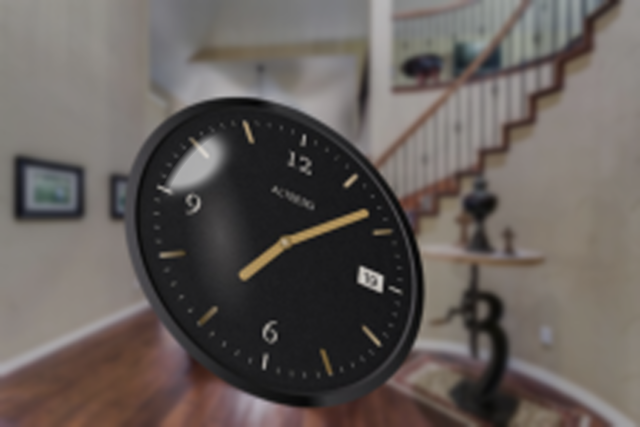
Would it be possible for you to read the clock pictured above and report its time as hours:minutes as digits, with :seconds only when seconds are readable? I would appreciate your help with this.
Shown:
7:08
